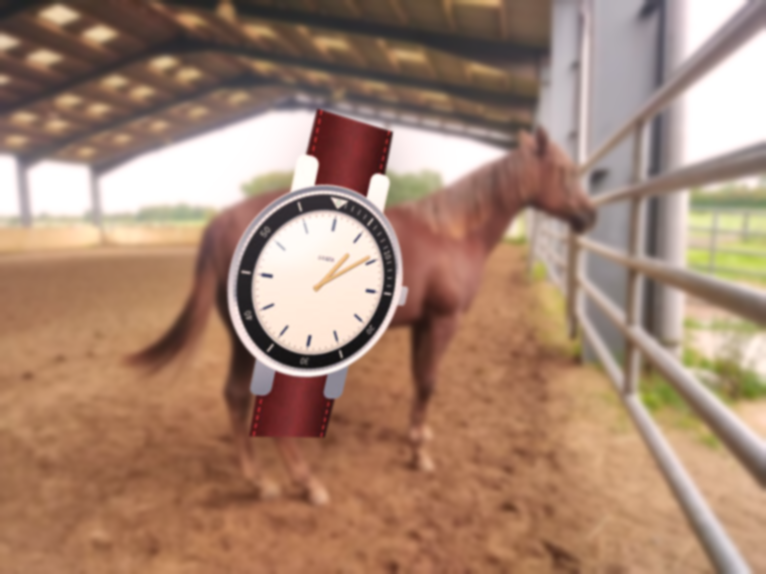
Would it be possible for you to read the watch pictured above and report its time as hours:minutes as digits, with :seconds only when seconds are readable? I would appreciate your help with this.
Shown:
1:09
